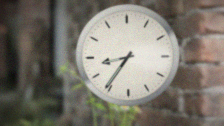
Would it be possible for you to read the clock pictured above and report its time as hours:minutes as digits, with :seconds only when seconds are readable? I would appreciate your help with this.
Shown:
8:36
